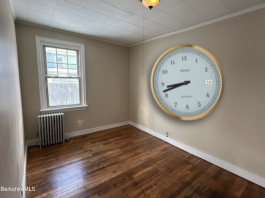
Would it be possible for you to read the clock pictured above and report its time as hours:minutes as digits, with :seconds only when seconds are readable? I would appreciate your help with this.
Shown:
8:42
